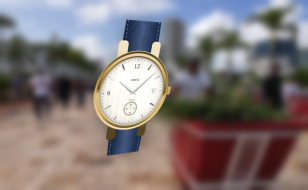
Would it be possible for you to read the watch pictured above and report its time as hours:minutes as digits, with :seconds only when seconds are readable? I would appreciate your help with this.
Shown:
10:08
